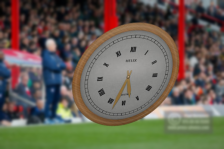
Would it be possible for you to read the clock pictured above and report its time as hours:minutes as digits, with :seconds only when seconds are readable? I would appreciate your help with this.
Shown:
5:33
